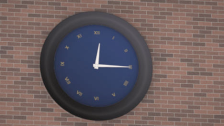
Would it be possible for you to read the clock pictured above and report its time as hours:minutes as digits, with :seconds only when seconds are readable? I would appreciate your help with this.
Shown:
12:15
